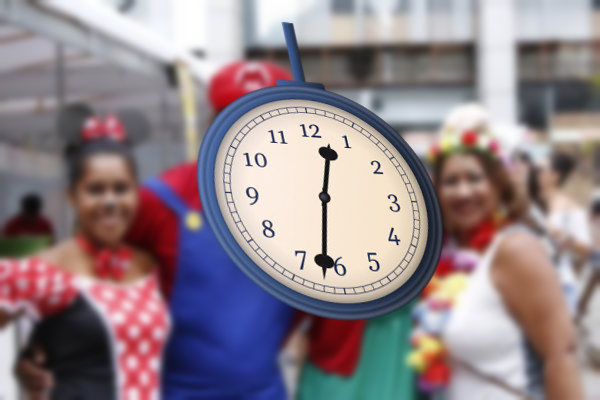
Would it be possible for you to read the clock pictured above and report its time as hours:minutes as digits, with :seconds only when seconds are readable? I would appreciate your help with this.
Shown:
12:32
